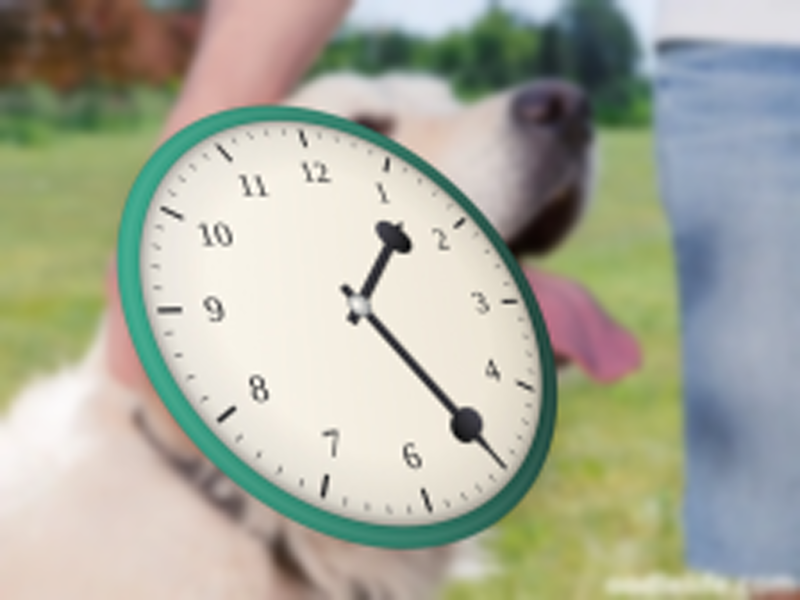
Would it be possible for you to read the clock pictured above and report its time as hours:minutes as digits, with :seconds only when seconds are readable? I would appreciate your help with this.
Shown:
1:25
